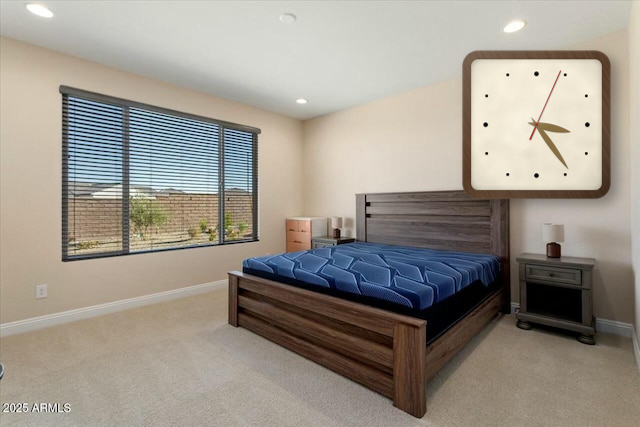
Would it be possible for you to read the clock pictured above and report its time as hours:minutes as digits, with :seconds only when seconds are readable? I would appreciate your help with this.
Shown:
3:24:04
